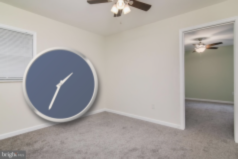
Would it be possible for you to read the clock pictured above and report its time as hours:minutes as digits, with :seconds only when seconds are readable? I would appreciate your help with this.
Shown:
1:34
